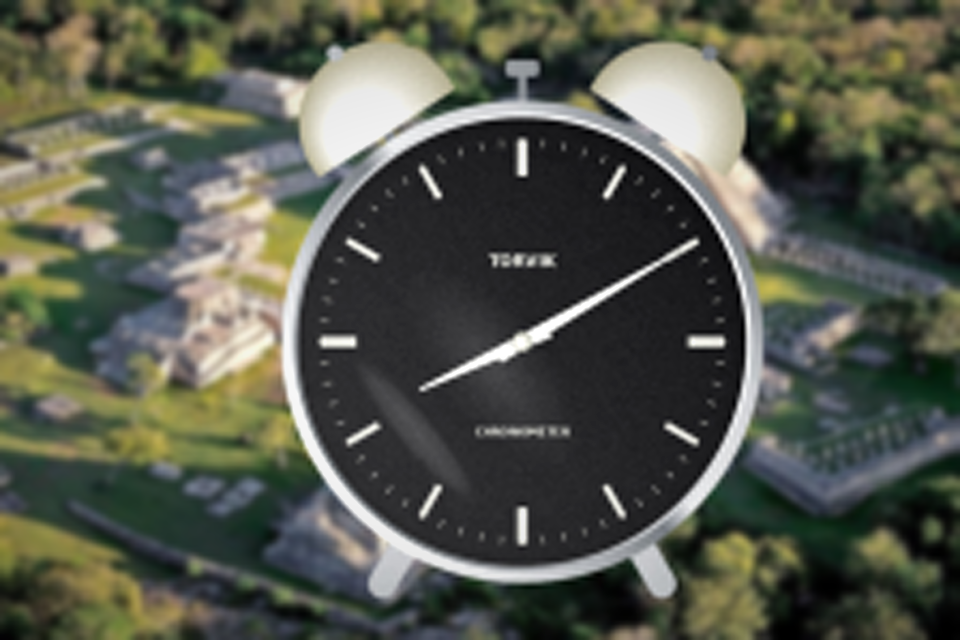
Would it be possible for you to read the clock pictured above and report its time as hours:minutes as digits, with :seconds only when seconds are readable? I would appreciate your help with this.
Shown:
8:10
